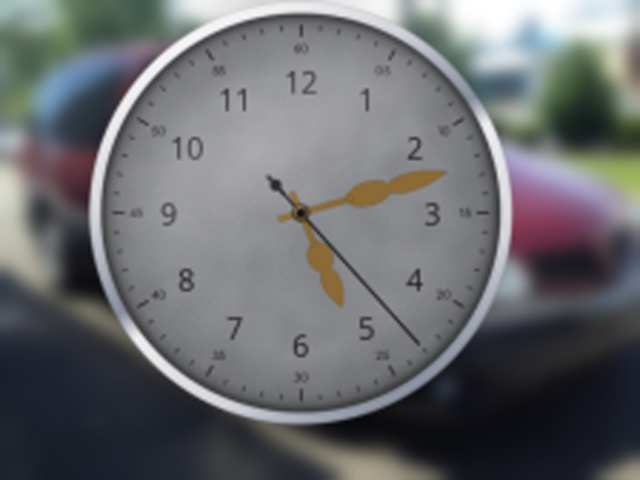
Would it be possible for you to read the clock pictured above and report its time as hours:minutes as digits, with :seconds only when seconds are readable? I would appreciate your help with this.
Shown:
5:12:23
